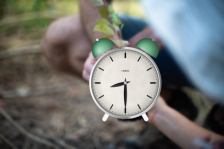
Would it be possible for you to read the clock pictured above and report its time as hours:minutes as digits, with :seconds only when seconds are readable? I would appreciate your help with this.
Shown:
8:30
